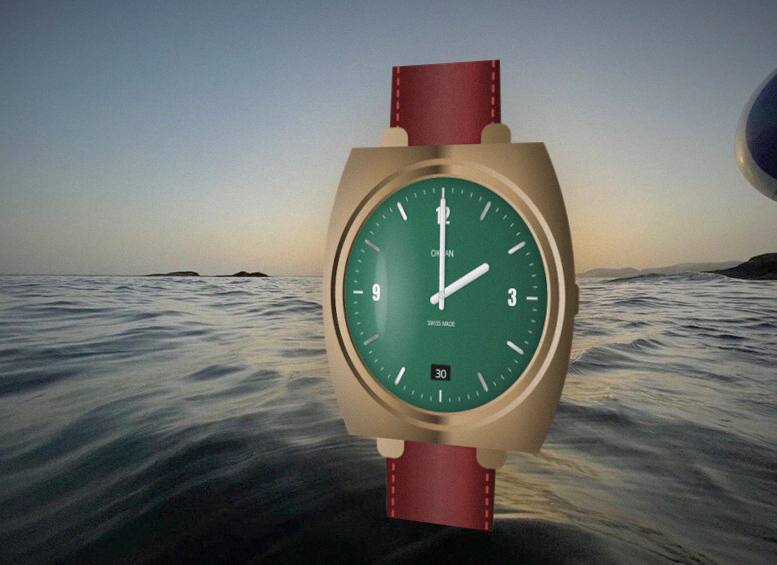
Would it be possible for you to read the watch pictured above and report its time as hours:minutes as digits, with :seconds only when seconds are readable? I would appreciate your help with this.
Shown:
2:00
